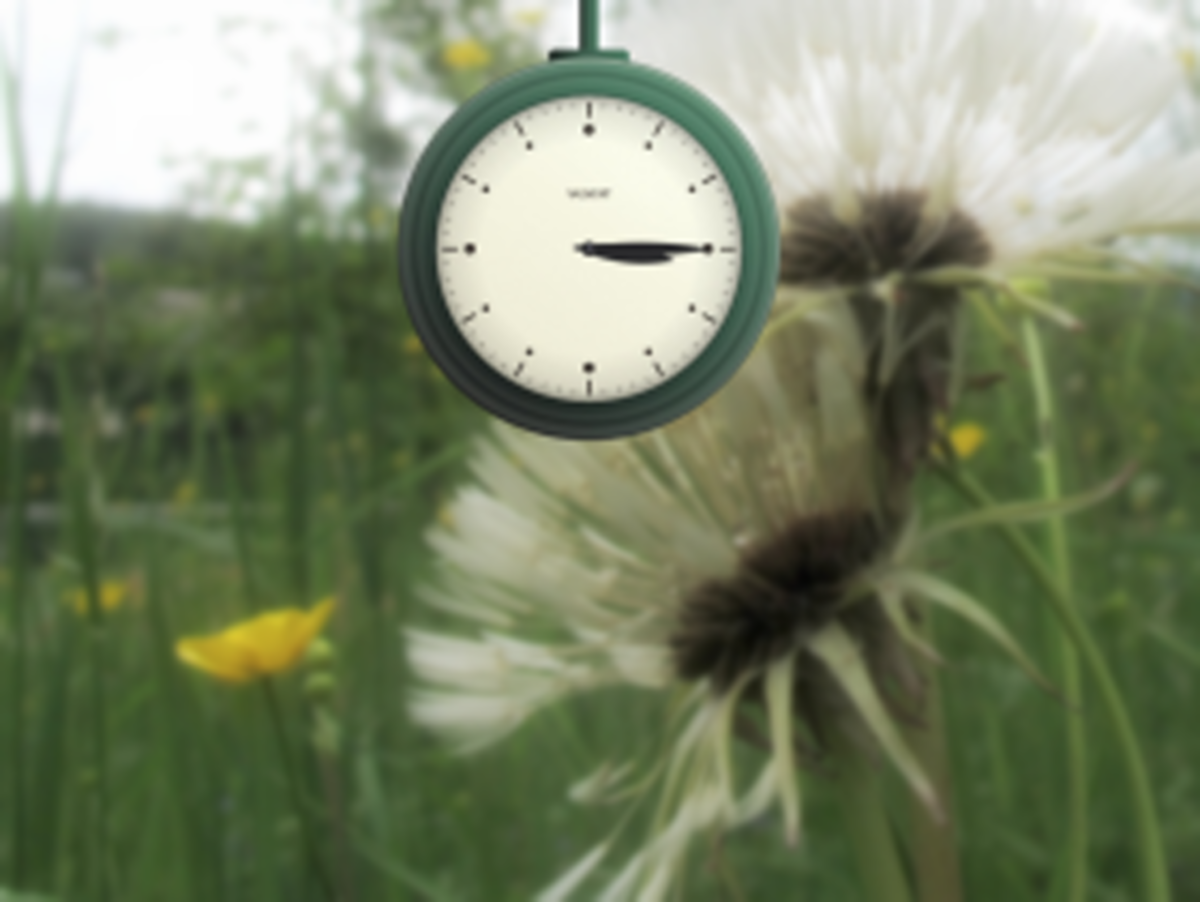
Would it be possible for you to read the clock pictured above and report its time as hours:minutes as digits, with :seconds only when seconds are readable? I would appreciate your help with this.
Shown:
3:15
